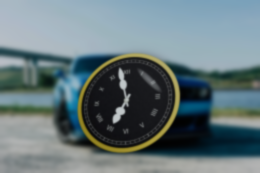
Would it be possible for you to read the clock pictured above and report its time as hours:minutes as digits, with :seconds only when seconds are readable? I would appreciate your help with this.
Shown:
6:58
